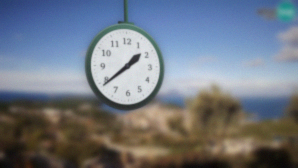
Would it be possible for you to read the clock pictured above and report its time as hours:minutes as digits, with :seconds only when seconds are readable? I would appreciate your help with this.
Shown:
1:39
